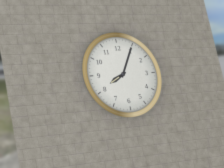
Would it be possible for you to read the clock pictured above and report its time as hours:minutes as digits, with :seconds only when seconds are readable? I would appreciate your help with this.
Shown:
8:05
